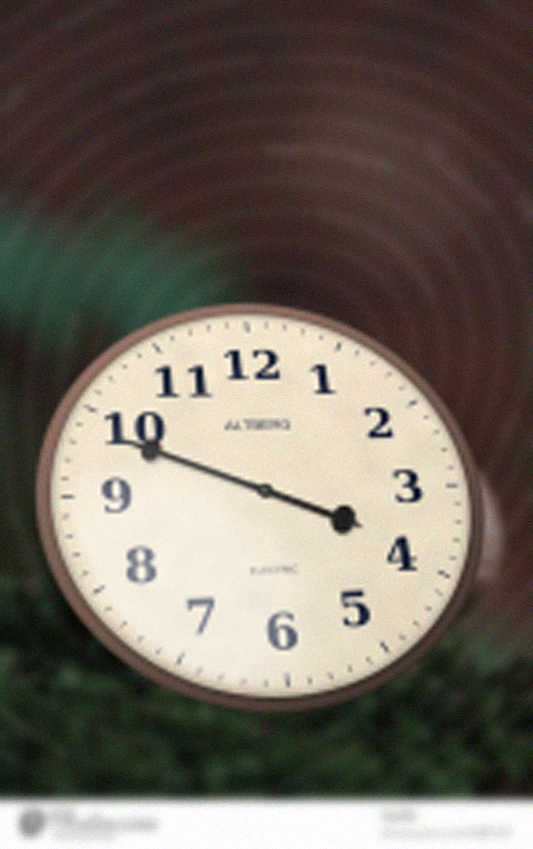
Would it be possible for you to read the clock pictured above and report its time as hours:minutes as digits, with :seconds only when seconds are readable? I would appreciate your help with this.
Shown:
3:49
